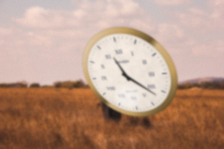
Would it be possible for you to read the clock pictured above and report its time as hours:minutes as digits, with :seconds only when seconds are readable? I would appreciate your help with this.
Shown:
11:22
